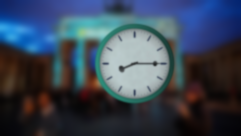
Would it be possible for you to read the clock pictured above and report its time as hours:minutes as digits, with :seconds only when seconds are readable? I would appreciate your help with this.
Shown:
8:15
